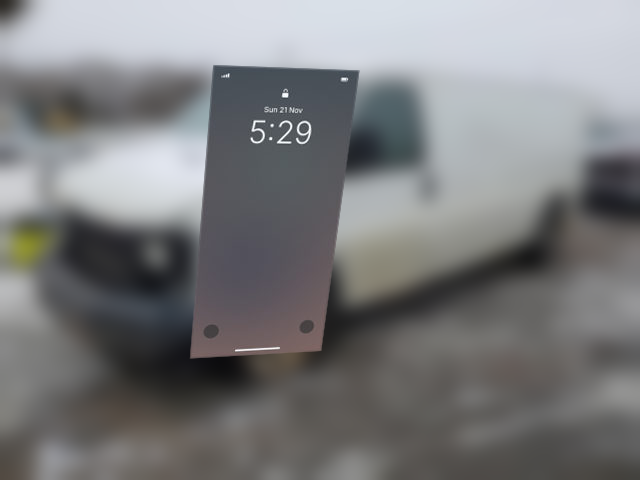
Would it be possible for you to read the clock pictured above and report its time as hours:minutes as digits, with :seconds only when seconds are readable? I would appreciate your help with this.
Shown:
5:29
